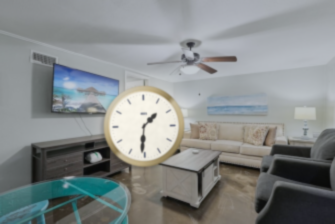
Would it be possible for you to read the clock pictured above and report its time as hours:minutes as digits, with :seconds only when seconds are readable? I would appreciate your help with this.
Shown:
1:31
